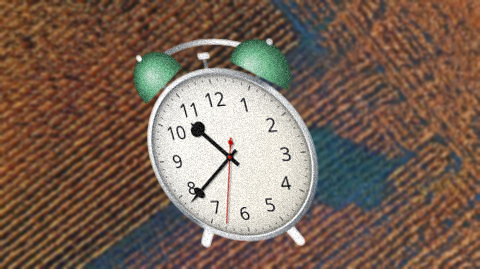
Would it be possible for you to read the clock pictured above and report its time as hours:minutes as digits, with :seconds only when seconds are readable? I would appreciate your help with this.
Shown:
10:38:33
